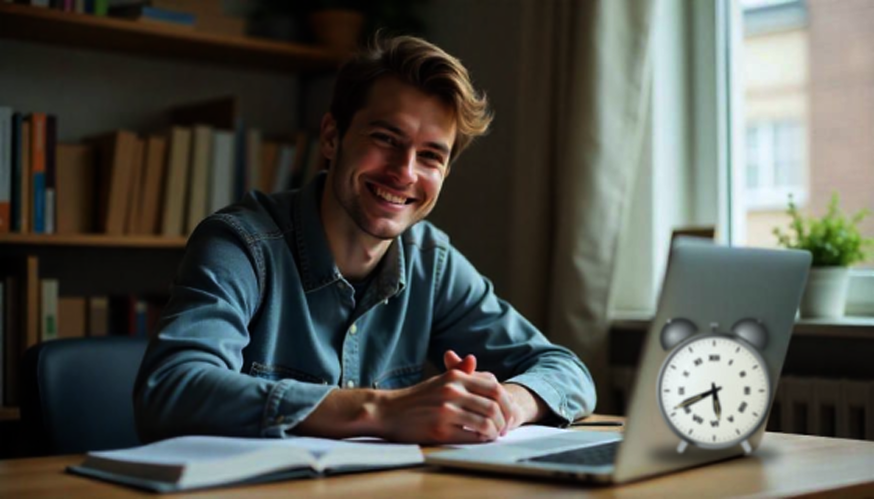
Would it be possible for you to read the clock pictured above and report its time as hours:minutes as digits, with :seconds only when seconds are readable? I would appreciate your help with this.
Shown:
5:41
